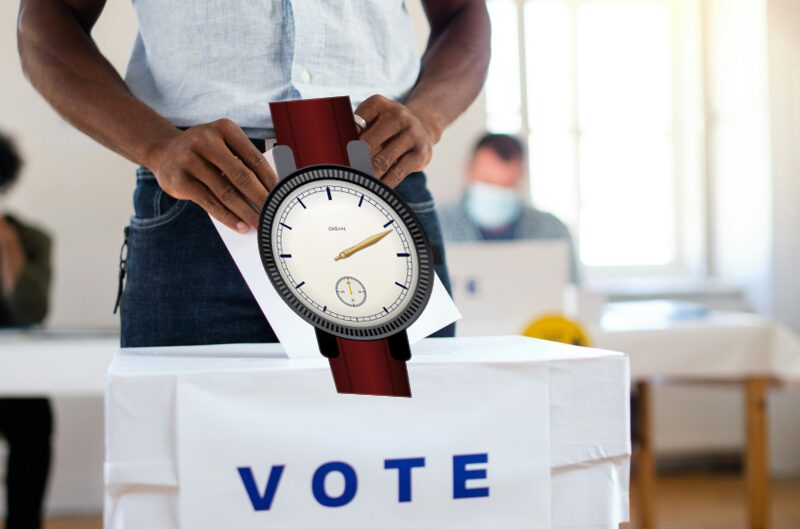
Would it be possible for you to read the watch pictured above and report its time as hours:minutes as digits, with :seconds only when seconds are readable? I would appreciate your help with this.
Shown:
2:11
